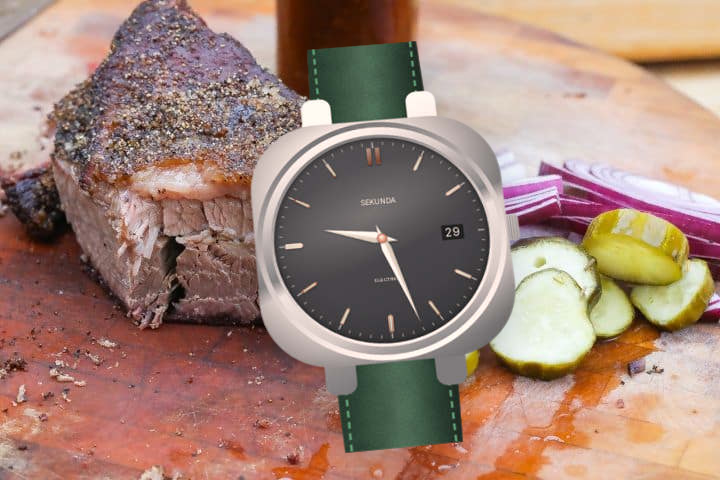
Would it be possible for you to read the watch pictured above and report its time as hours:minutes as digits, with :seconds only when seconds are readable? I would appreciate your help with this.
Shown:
9:27
